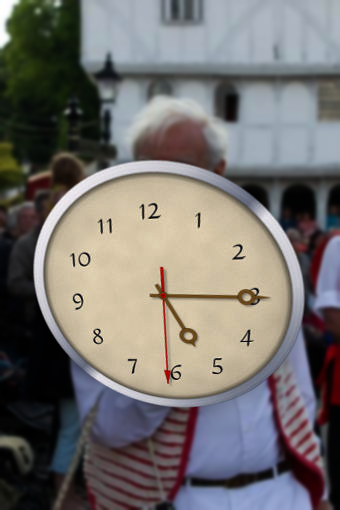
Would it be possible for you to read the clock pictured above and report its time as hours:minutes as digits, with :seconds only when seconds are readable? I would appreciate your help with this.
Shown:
5:15:31
